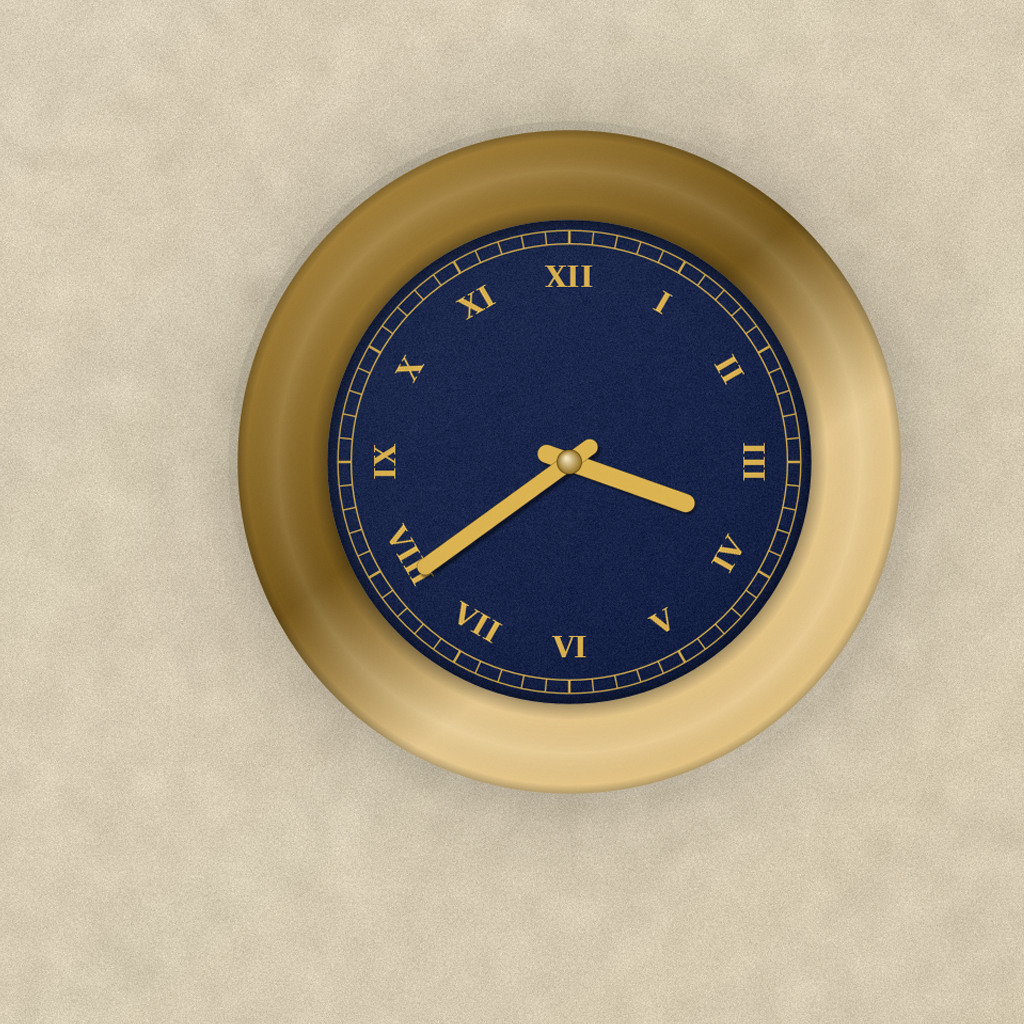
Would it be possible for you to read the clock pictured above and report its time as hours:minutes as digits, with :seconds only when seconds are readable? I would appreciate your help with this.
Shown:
3:39
